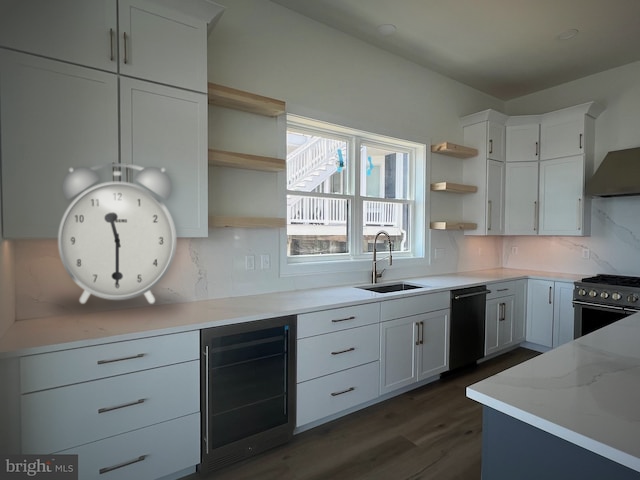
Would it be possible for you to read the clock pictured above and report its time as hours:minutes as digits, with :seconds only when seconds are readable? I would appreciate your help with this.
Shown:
11:30
